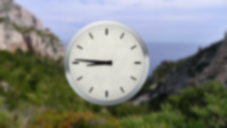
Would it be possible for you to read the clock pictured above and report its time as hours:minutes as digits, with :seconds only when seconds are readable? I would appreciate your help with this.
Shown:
8:46
